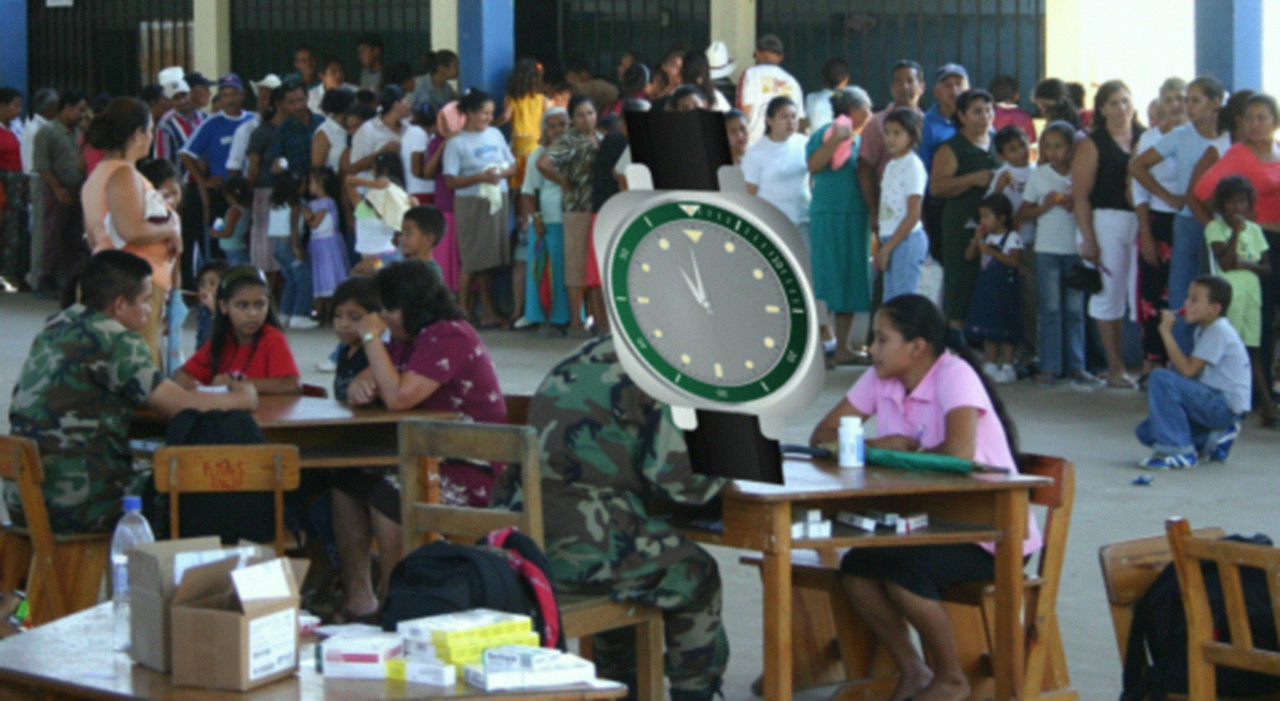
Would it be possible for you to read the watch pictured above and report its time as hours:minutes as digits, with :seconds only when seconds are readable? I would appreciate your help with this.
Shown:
10:59
